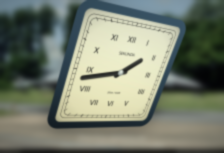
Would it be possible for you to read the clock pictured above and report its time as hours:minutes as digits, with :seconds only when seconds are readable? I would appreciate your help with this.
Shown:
1:43
